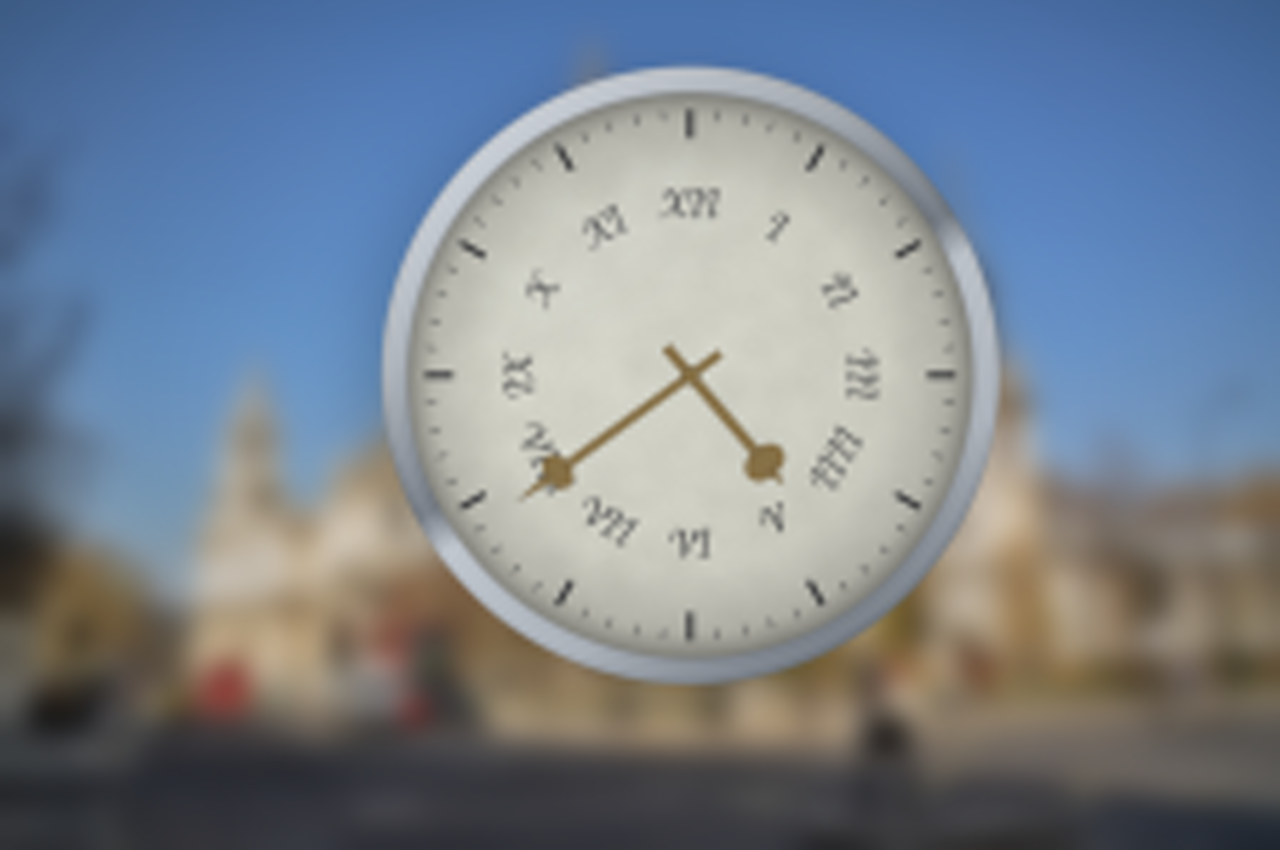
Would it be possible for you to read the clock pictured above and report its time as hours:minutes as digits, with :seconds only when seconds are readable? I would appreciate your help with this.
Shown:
4:39
